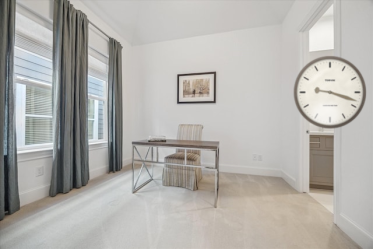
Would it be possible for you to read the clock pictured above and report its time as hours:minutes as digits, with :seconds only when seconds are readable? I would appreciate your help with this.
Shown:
9:18
